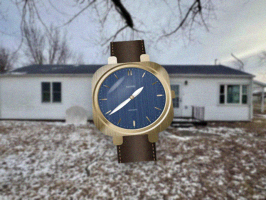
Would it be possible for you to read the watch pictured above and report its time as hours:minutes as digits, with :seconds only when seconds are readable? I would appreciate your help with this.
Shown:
1:39
